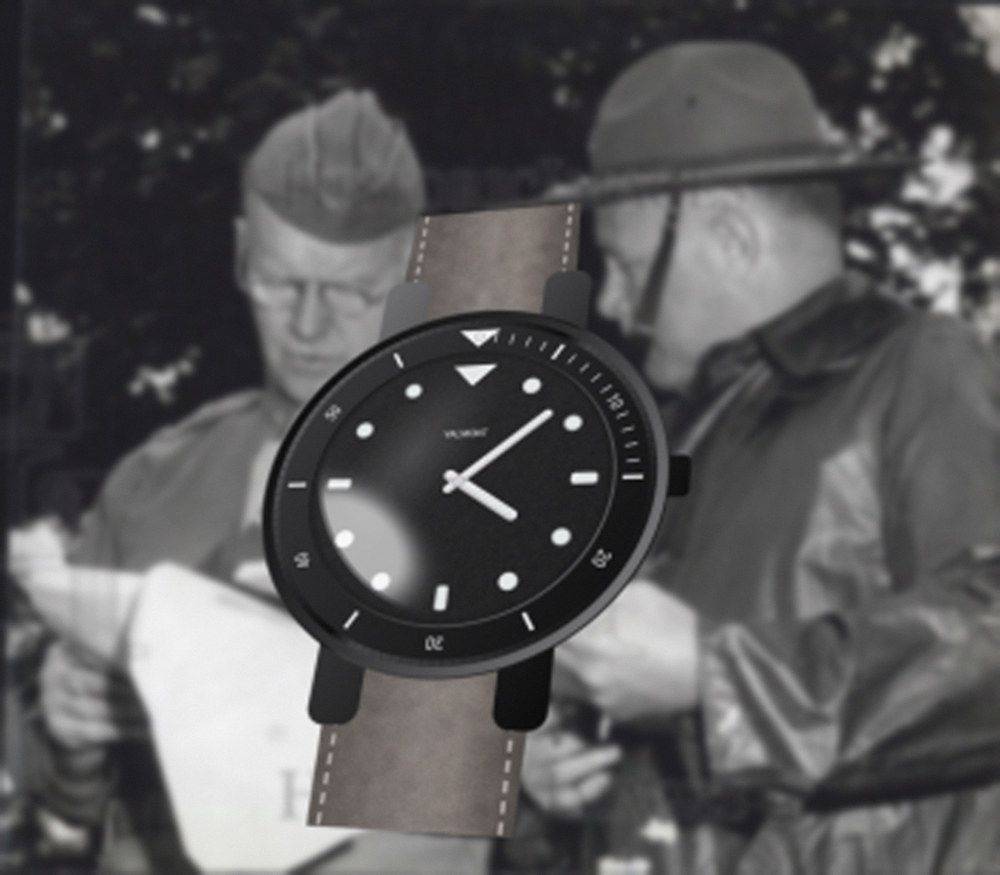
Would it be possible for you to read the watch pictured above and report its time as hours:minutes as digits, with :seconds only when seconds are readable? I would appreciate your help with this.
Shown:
4:08
